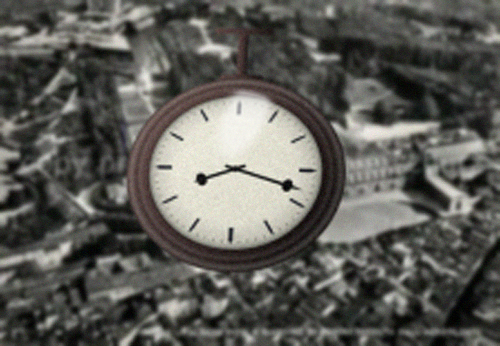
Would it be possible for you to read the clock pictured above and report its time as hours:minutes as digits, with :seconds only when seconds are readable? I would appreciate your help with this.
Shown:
8:18
